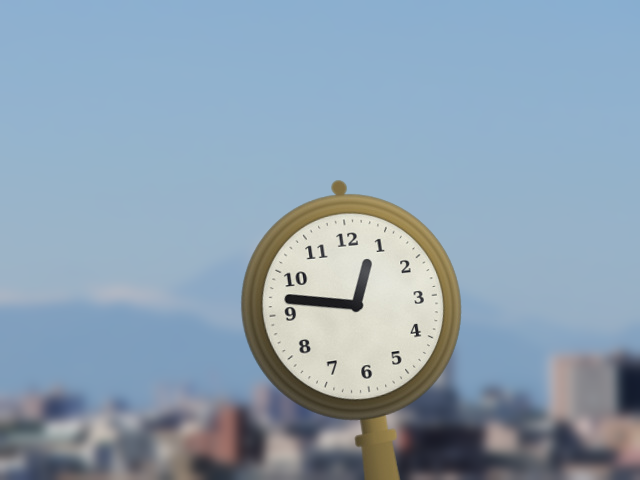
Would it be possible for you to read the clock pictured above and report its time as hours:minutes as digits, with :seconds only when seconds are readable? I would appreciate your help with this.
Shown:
12:47
